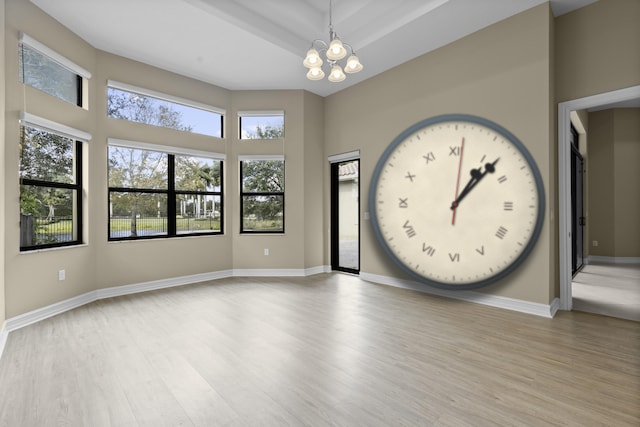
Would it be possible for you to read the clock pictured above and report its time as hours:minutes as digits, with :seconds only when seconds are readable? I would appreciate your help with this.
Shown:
1:07:01
